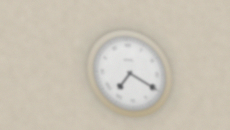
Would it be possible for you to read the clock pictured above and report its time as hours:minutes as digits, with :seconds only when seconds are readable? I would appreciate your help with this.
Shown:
7:20
